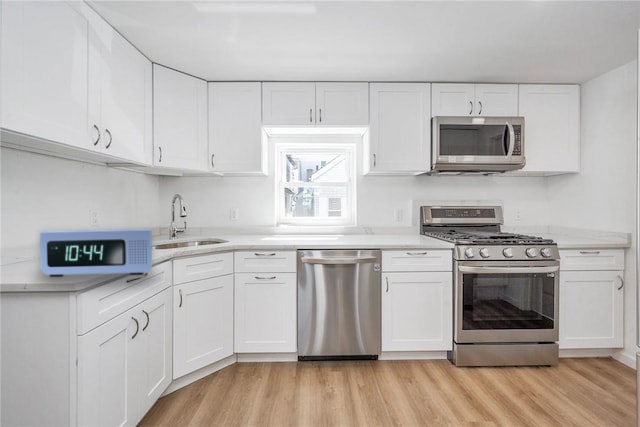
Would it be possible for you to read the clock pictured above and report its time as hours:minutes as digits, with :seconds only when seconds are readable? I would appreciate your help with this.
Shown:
10:44
